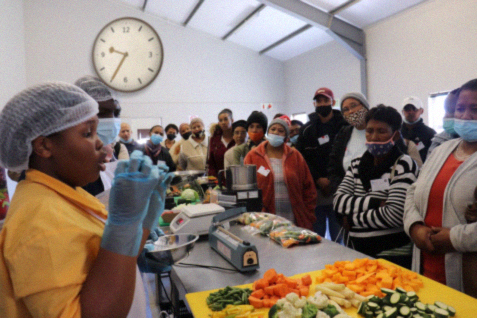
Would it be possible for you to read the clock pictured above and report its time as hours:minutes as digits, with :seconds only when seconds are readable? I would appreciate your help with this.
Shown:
9:35
